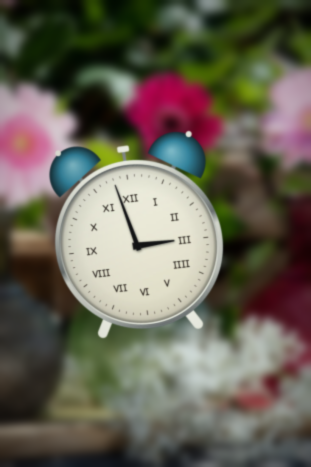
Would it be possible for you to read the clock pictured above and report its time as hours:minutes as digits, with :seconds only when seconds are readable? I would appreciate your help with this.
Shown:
2:58
